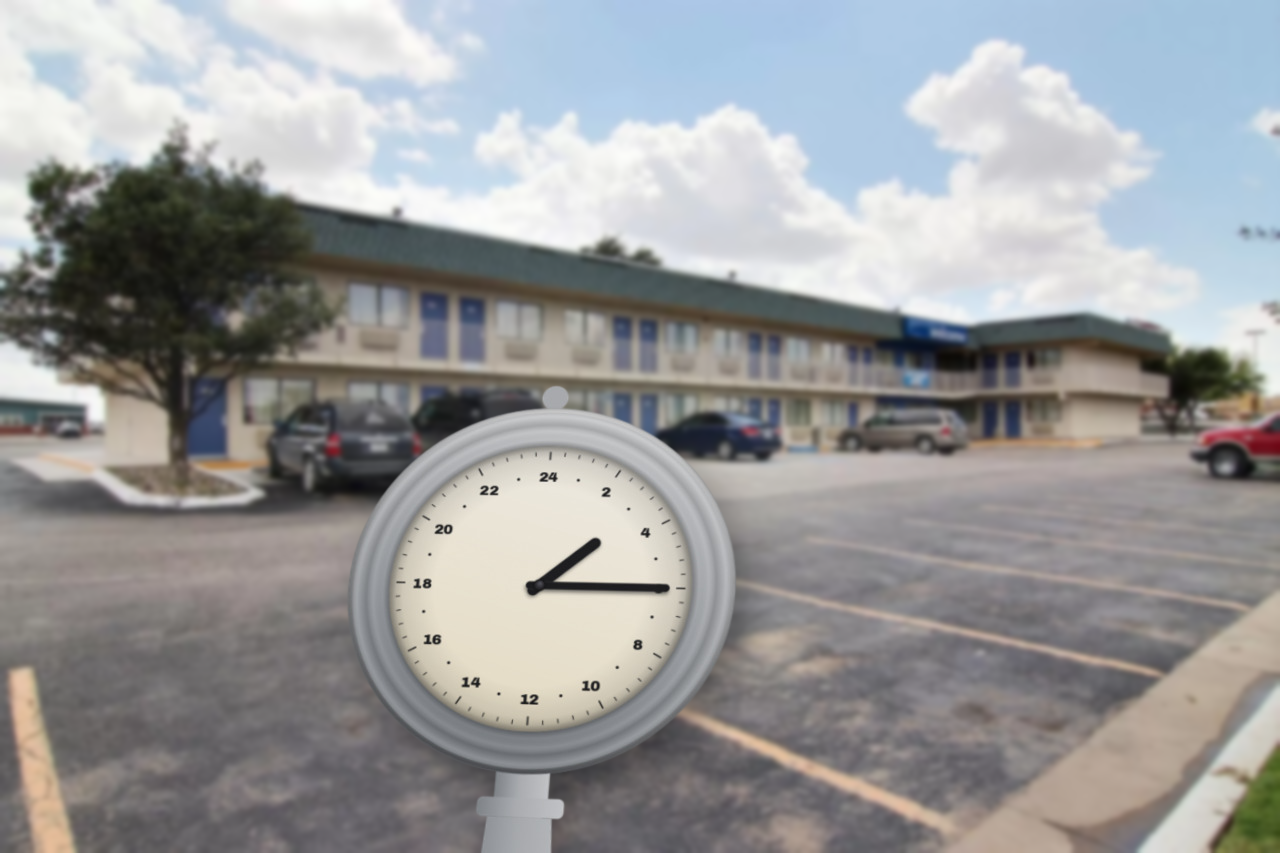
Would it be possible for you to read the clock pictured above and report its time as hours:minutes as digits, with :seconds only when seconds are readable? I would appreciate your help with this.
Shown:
3:15
